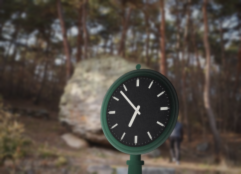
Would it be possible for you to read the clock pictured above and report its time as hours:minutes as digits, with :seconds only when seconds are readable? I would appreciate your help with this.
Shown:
6:53
